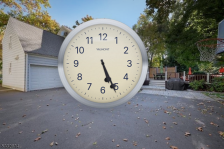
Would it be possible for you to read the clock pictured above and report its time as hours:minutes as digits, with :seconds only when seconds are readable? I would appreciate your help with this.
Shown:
5:26
